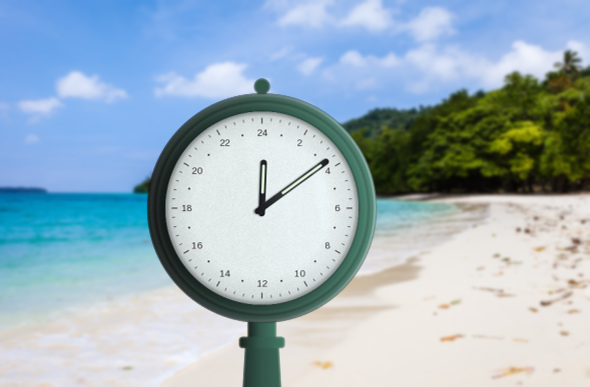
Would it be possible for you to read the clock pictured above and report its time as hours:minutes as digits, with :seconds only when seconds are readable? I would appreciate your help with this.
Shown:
0:09
